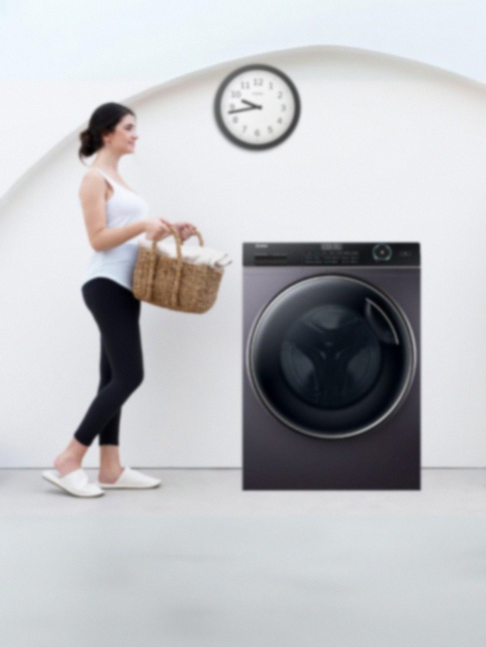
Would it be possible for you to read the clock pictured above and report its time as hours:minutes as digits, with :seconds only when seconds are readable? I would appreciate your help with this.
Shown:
9:43
